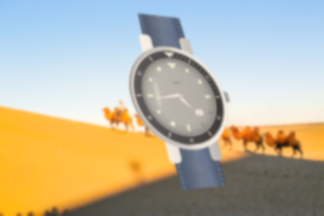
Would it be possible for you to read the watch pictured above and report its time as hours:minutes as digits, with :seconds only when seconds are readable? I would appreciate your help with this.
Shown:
4:44
